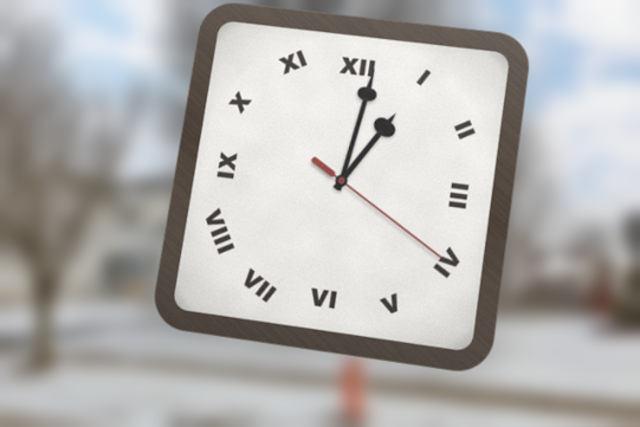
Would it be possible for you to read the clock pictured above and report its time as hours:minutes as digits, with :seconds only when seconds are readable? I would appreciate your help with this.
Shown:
1:01:20
